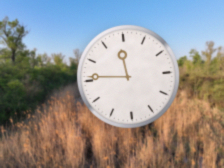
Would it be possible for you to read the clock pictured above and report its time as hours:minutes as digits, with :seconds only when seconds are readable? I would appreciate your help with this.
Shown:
11:46
